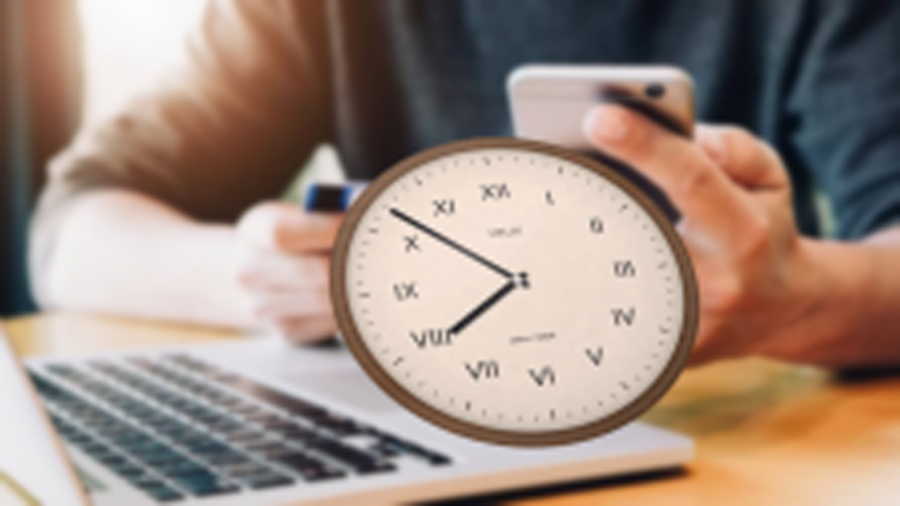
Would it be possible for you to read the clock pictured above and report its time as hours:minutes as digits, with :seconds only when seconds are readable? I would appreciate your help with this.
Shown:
7:52
